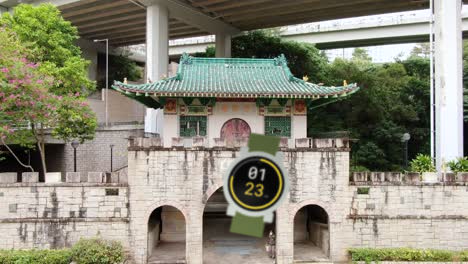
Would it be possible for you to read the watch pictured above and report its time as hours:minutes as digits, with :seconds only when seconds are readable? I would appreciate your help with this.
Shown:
1:23
